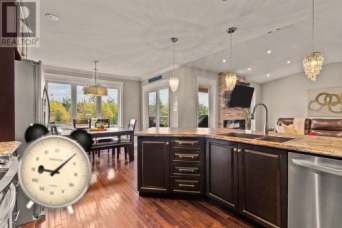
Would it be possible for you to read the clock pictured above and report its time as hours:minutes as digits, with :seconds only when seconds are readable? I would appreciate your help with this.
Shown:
9:07
